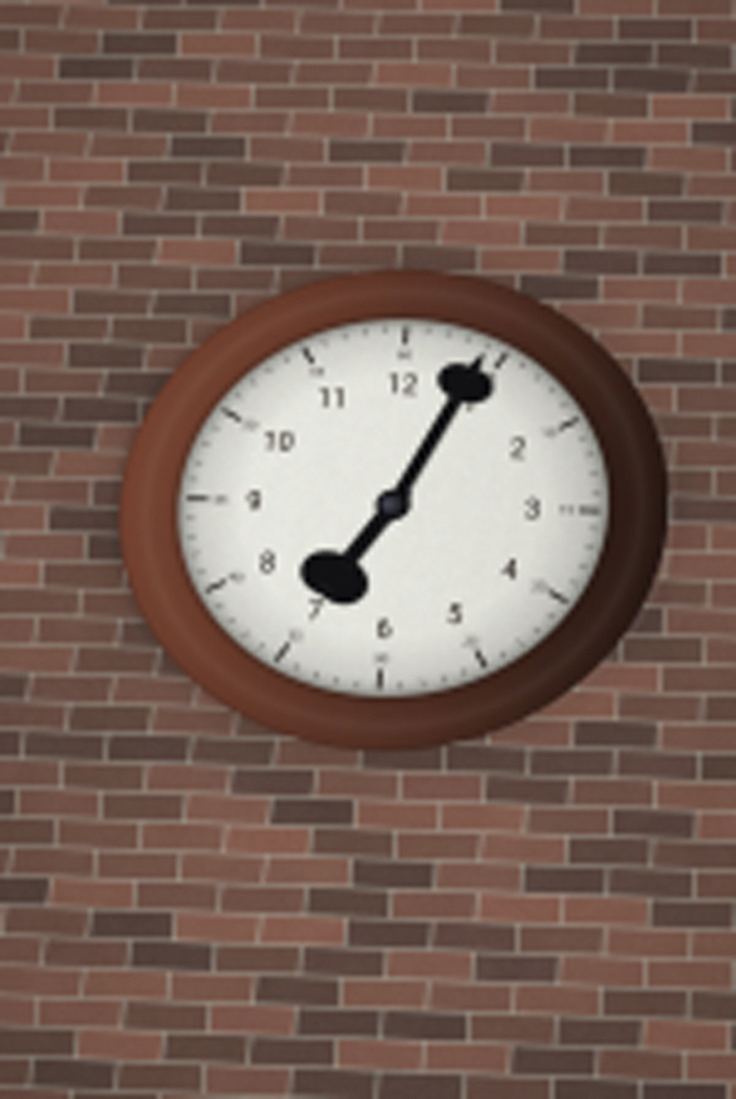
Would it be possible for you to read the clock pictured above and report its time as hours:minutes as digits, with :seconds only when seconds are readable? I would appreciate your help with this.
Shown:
7:04
